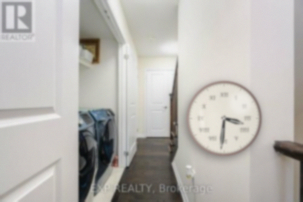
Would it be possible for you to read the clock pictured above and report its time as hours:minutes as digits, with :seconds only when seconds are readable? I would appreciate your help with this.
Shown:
3:31
